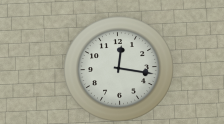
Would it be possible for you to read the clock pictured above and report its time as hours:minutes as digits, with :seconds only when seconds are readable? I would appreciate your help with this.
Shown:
12:17
